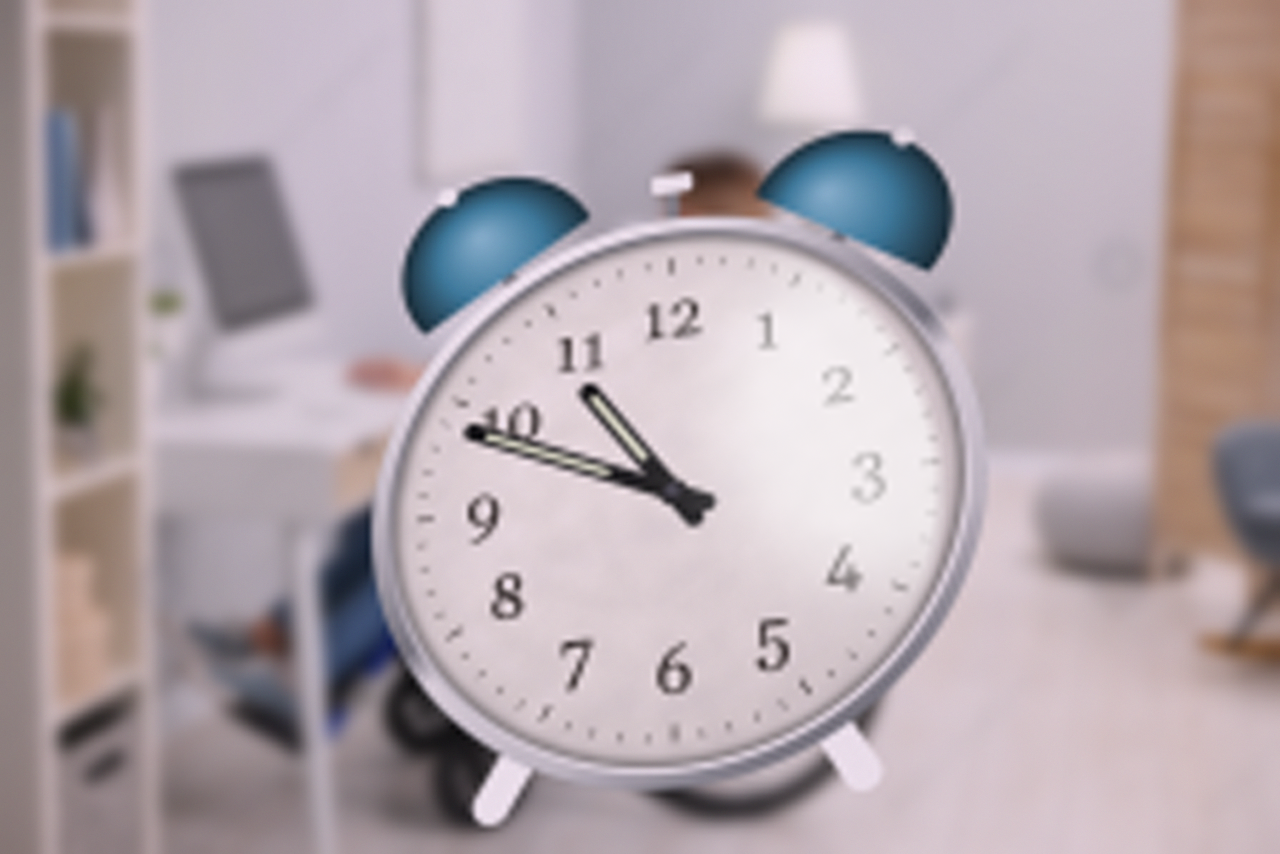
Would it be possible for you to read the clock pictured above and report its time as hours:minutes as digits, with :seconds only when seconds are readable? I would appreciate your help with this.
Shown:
10:49
